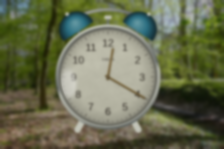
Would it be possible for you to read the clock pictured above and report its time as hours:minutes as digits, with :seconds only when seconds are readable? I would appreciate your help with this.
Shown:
12:20
